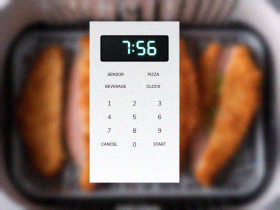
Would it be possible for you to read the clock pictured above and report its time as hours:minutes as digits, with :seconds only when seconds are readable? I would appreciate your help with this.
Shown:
7:56
